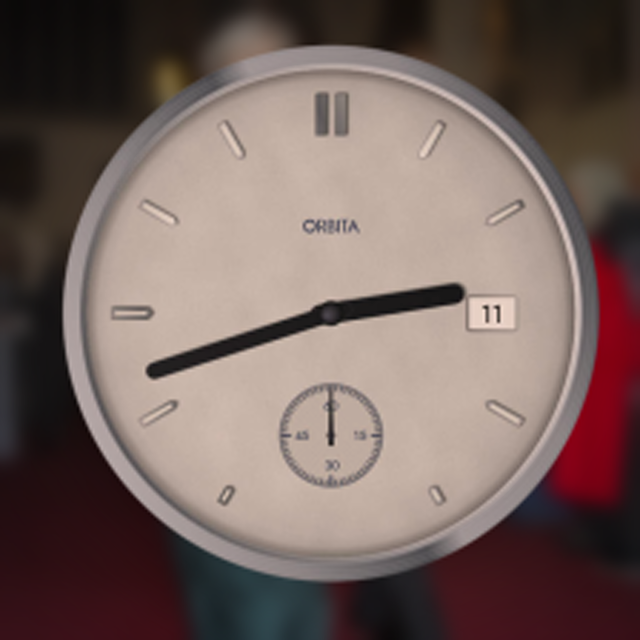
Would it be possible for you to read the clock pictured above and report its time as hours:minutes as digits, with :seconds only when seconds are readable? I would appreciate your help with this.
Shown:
2:42
